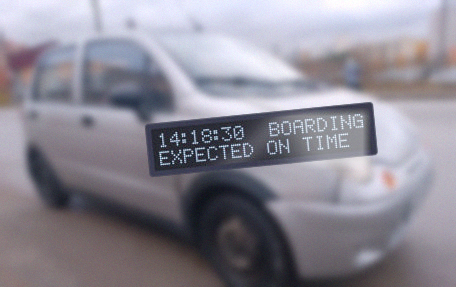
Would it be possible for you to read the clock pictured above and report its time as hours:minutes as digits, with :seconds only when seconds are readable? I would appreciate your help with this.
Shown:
14:18:30
